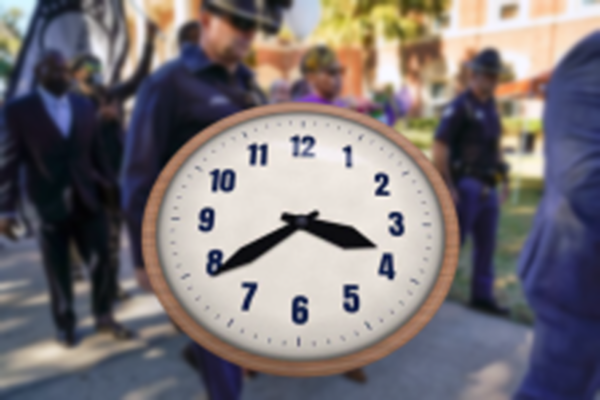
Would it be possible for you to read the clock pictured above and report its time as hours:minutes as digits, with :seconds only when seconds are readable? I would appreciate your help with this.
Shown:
3:39
